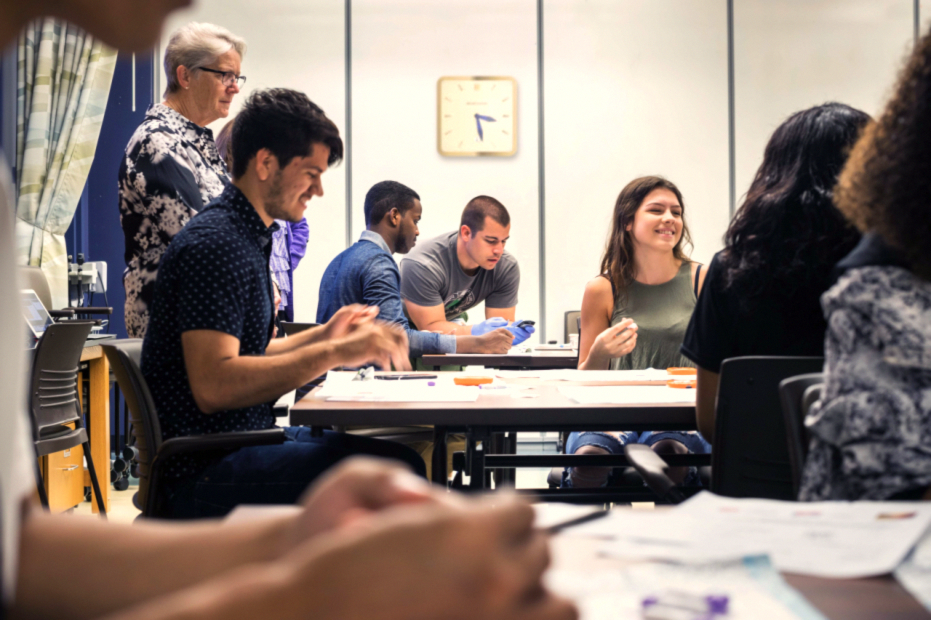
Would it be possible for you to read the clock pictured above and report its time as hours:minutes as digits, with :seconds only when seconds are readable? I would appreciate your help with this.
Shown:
3:28
